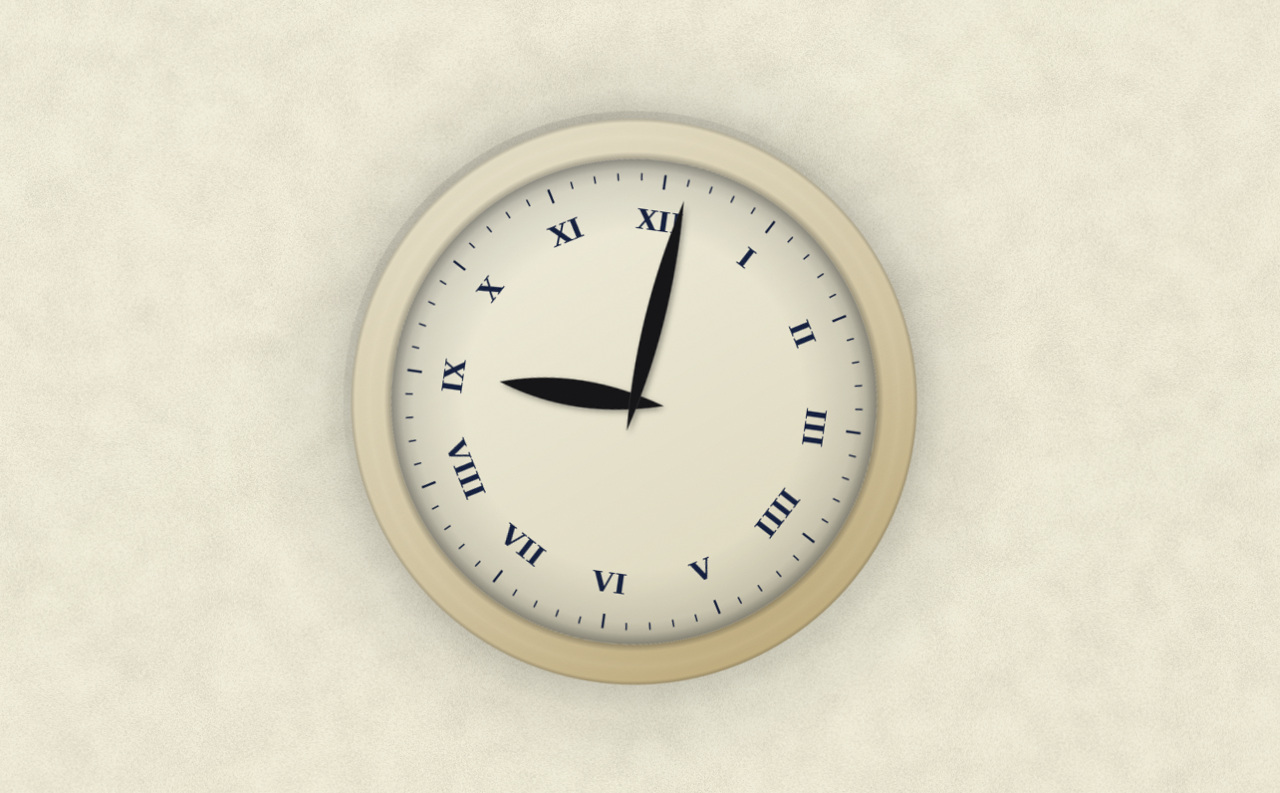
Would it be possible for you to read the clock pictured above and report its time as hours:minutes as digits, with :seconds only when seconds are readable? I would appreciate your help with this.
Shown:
9:01
